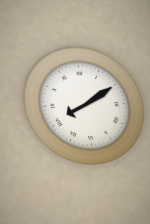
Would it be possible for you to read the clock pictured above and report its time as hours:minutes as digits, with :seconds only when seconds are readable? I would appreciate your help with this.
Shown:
8:10
